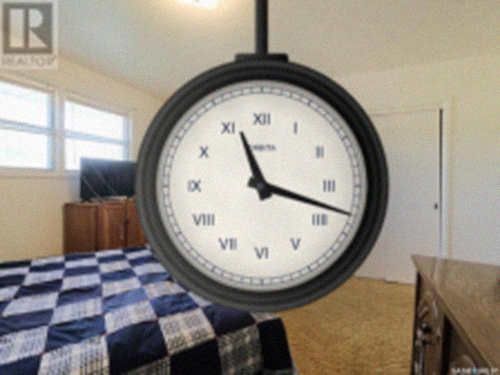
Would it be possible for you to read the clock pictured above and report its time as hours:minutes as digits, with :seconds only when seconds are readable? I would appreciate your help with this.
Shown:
11:18
